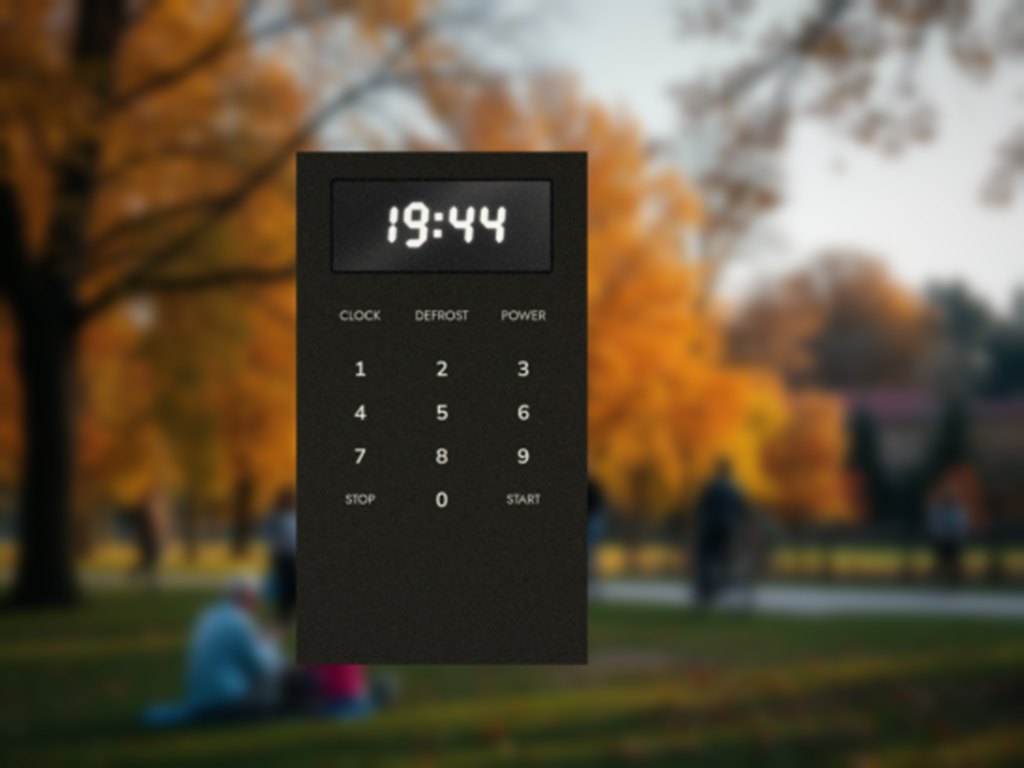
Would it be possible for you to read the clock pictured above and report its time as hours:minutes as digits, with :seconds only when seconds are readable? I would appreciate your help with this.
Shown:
19:44
